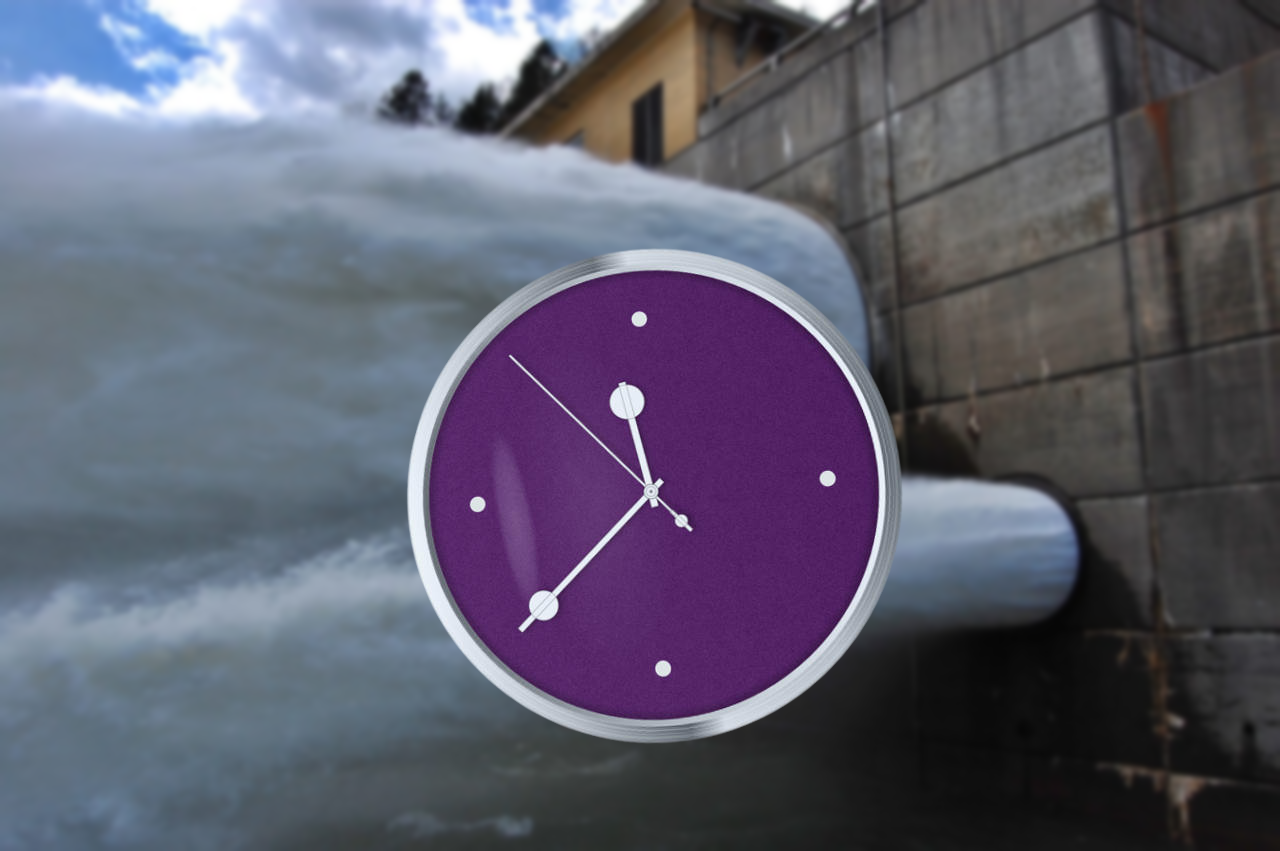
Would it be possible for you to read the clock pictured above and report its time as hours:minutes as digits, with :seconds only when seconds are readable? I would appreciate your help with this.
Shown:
11:37:53
